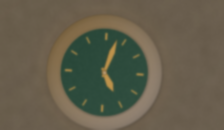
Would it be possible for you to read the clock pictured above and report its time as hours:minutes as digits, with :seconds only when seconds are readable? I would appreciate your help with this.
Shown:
5:03
